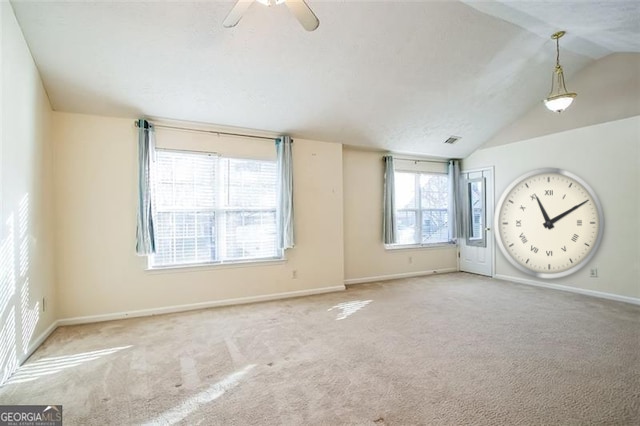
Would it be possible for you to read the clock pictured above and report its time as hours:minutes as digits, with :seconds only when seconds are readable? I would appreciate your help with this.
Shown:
11:10
